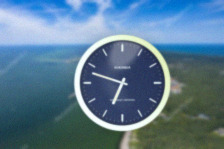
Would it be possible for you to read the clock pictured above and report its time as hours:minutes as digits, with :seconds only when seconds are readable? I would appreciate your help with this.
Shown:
6:48
